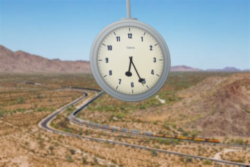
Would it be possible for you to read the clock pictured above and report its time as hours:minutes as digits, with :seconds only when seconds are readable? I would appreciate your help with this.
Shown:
6:26
